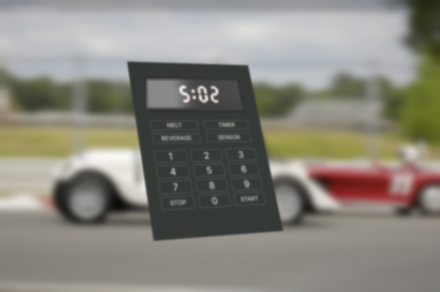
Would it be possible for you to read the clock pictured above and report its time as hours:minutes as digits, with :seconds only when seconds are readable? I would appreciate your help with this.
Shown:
5:02
